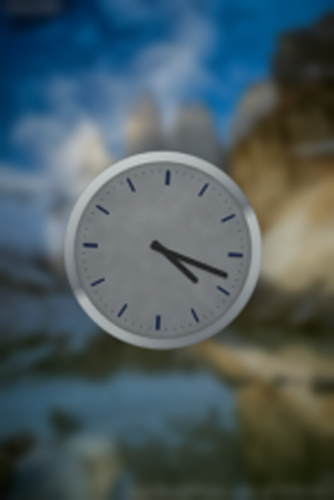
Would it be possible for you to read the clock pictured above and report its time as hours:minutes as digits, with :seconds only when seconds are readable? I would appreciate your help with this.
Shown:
4:18
